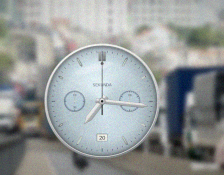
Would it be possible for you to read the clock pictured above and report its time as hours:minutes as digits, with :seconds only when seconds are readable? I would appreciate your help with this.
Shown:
7:16
